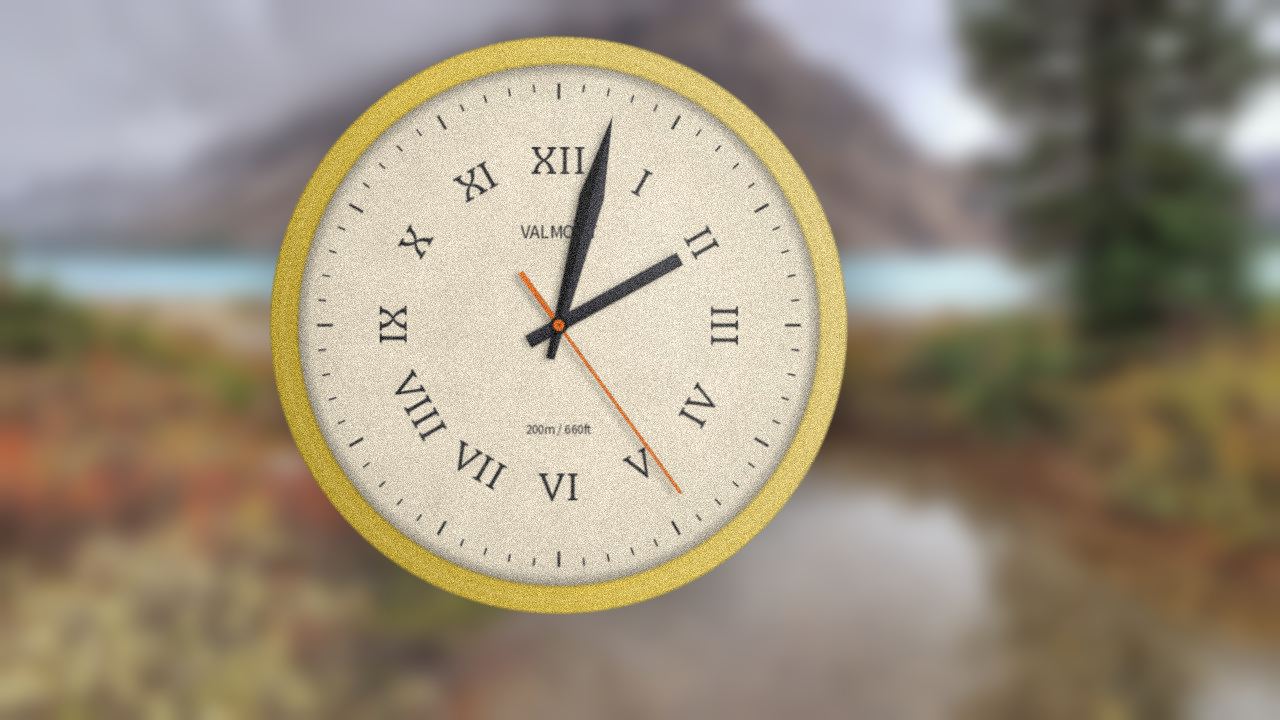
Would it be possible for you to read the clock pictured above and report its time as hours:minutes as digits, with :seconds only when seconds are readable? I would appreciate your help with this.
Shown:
2:02:24
